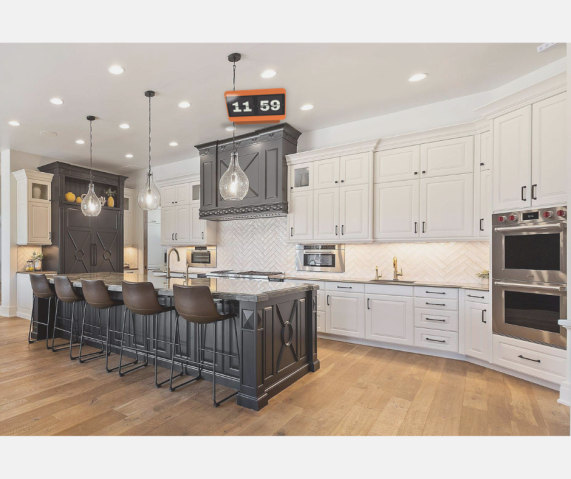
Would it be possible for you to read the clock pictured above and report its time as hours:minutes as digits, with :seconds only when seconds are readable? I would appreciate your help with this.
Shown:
11:59
